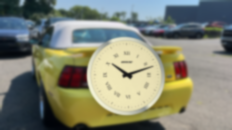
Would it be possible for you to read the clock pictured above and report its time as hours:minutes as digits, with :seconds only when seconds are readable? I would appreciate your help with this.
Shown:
10:12
